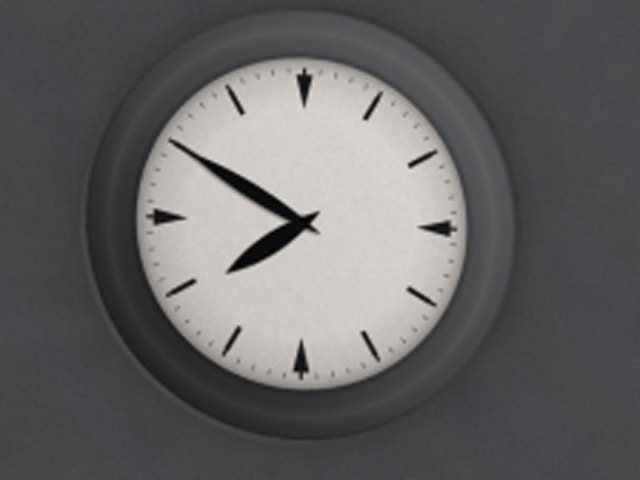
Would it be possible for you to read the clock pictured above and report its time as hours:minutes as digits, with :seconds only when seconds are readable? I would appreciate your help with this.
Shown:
7:50
